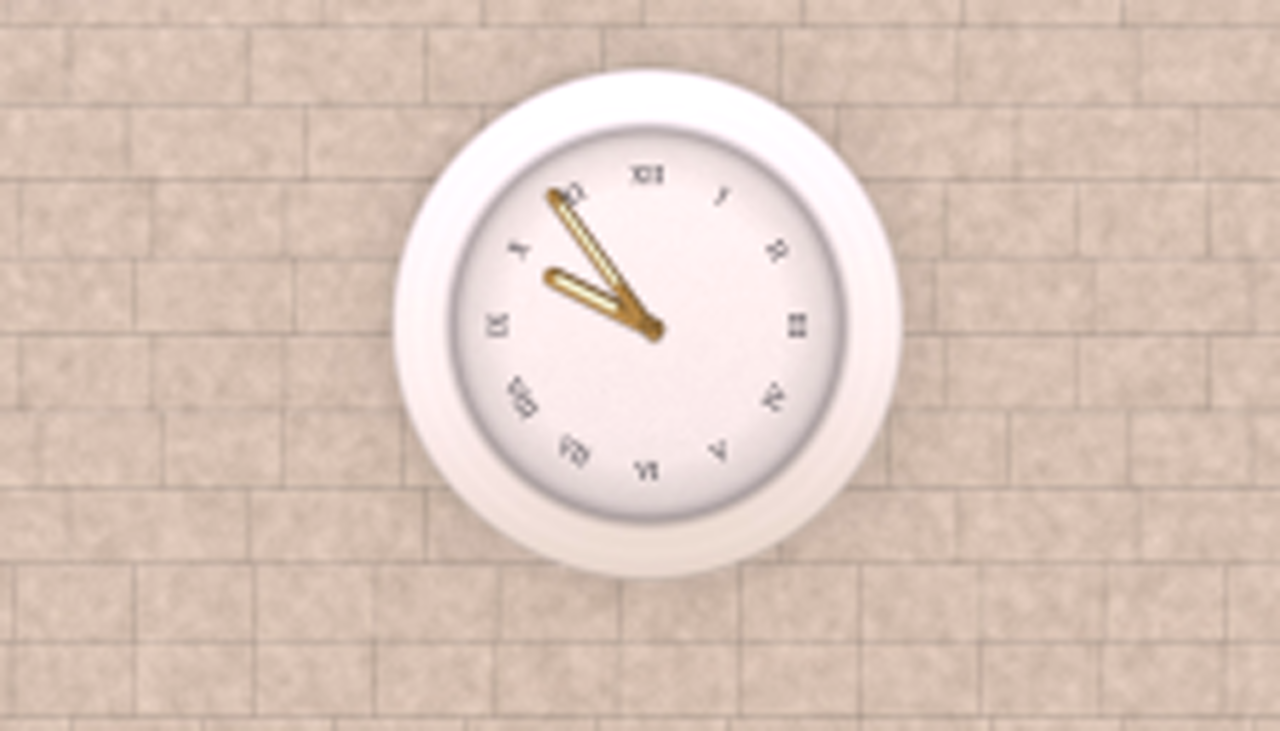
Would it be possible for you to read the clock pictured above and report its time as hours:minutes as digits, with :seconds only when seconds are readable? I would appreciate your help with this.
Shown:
9:54
